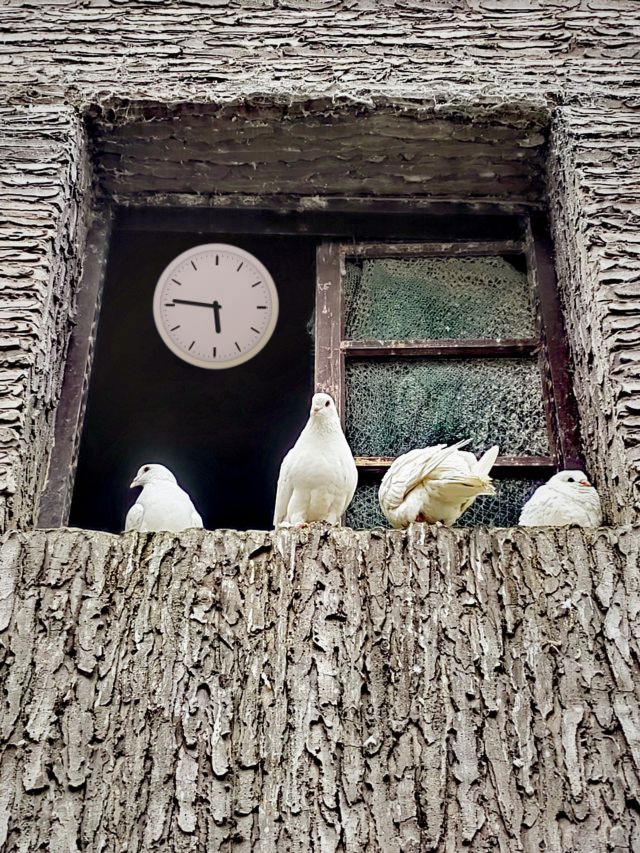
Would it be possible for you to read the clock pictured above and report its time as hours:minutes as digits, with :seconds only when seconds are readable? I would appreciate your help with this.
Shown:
5:46
